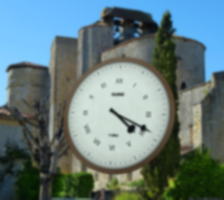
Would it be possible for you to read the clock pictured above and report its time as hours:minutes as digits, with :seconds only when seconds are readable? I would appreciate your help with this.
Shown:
4:19
